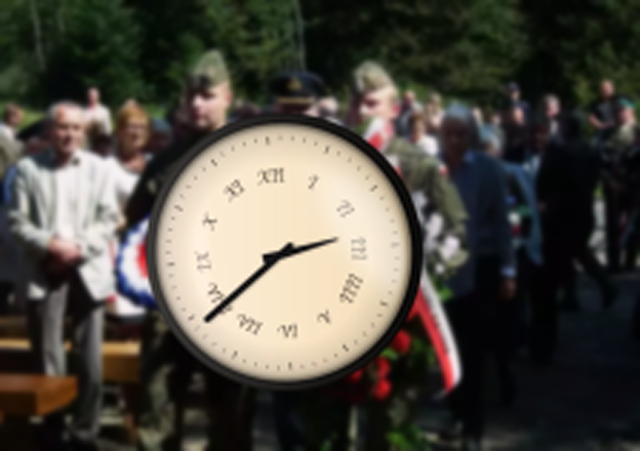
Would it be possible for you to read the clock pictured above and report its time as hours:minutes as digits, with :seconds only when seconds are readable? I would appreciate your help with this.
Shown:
2:39
